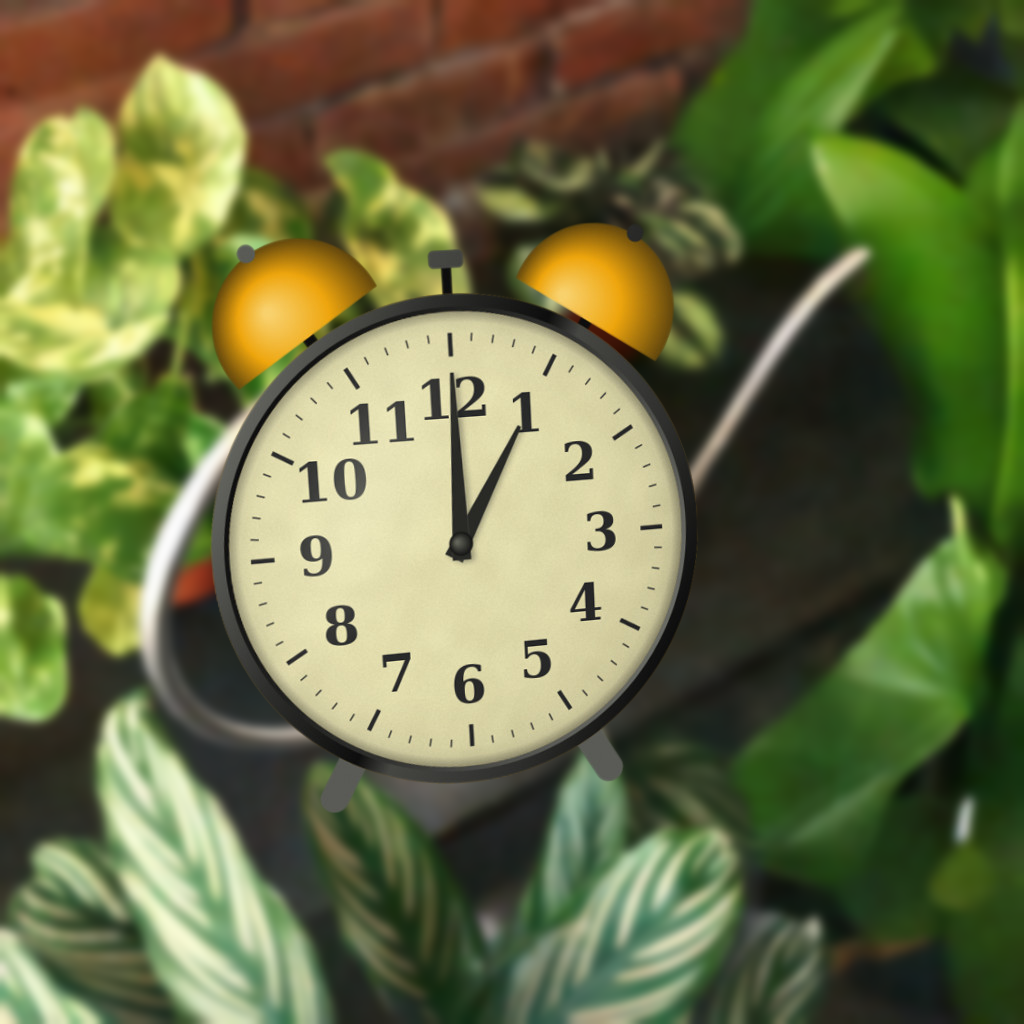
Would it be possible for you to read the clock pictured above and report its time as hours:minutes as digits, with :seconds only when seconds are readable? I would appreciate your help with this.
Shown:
1:00
